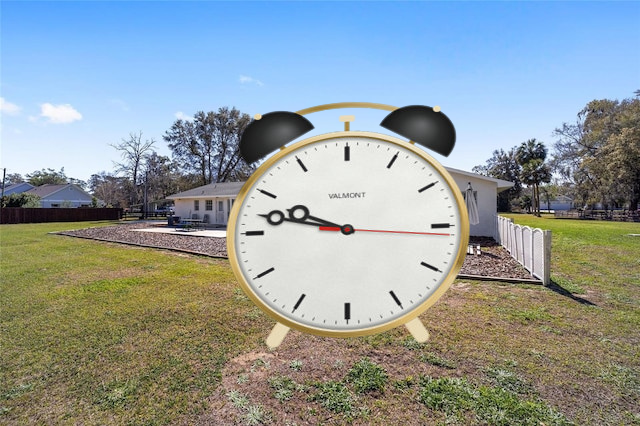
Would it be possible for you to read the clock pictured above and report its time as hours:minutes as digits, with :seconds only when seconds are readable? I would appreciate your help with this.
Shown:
9:47:16
